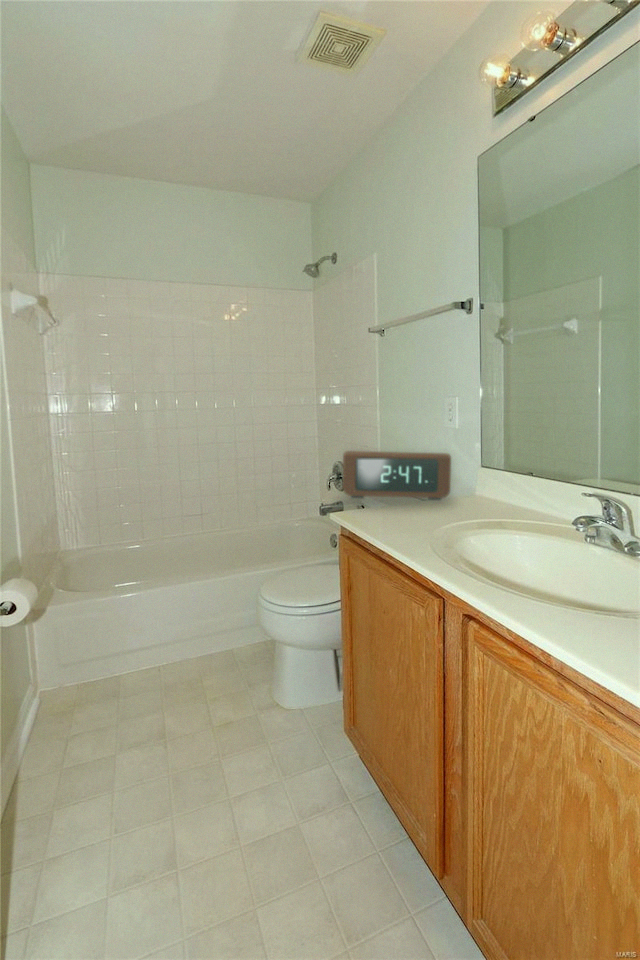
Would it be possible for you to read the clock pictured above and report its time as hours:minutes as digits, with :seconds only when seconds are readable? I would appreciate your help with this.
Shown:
2:47
